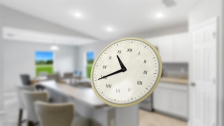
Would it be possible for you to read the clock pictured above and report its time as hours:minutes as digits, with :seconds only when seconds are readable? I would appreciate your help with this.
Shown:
10:40
